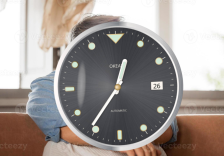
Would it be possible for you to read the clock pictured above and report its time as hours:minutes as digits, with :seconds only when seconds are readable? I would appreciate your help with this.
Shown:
12:36
